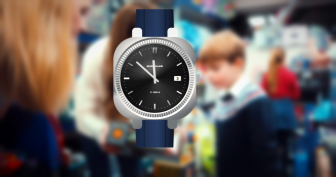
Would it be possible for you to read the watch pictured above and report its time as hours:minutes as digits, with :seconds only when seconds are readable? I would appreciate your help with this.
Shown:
11:52
